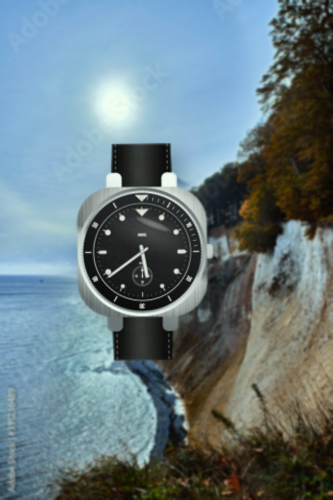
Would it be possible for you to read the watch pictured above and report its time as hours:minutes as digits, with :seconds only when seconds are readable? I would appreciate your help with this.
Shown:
5:39
